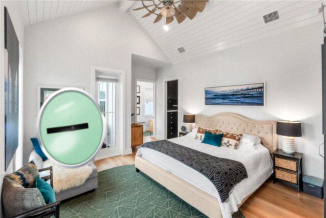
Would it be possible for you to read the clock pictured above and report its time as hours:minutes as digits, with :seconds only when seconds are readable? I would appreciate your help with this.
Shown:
2:44
